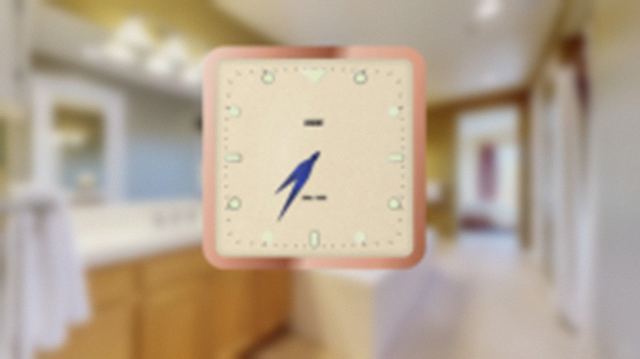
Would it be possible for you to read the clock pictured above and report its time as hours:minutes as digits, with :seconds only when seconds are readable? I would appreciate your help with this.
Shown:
7:35
